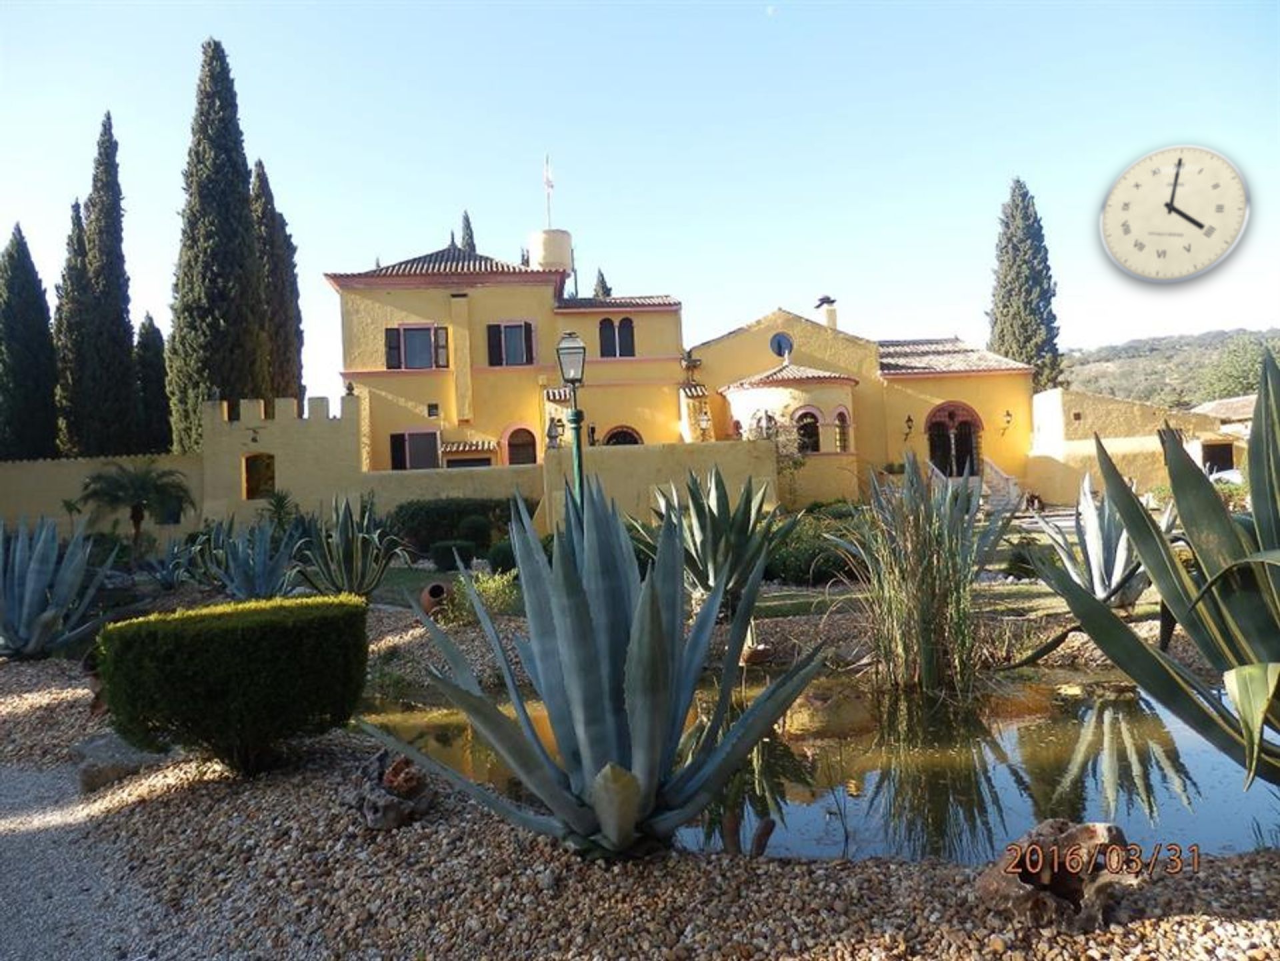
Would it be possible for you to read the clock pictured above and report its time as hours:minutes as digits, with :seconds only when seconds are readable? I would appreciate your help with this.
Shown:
4:00
